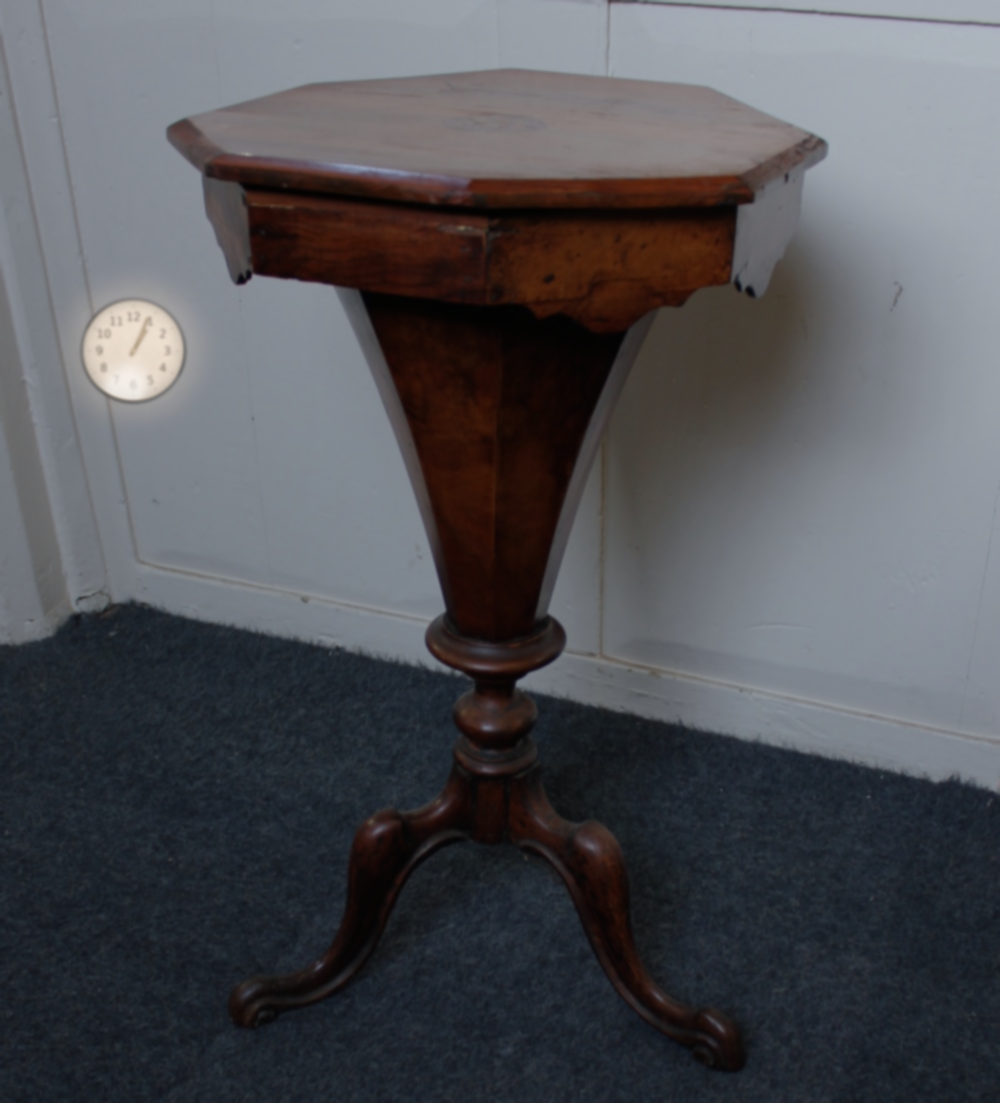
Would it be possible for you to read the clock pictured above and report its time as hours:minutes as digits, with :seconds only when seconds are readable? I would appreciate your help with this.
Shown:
1:04
